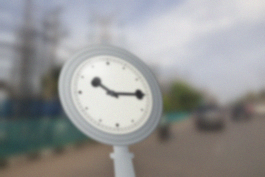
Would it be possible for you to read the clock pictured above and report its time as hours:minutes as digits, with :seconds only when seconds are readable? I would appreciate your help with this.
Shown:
10:15
